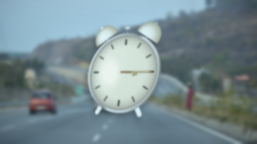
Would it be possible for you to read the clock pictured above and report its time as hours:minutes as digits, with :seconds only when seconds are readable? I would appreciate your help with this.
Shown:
3:15
